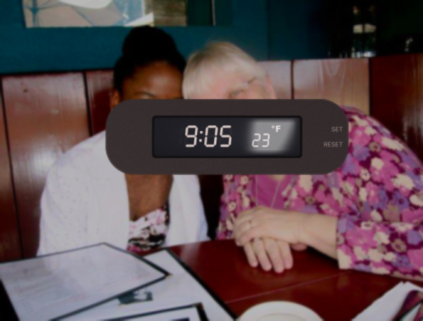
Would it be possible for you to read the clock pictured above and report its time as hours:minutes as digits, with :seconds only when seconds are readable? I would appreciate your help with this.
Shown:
9:05
